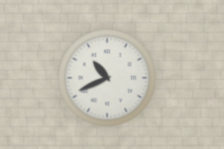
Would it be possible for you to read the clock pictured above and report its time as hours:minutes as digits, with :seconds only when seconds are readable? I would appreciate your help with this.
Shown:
10:41
